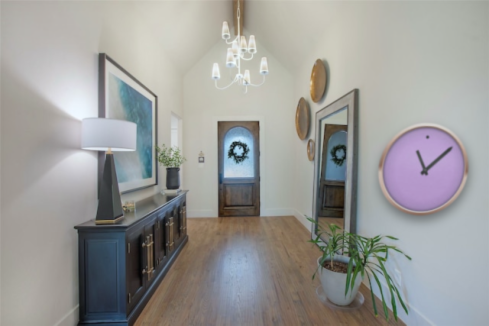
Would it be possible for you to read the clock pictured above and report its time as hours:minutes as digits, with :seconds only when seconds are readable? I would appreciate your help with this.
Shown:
11:08
